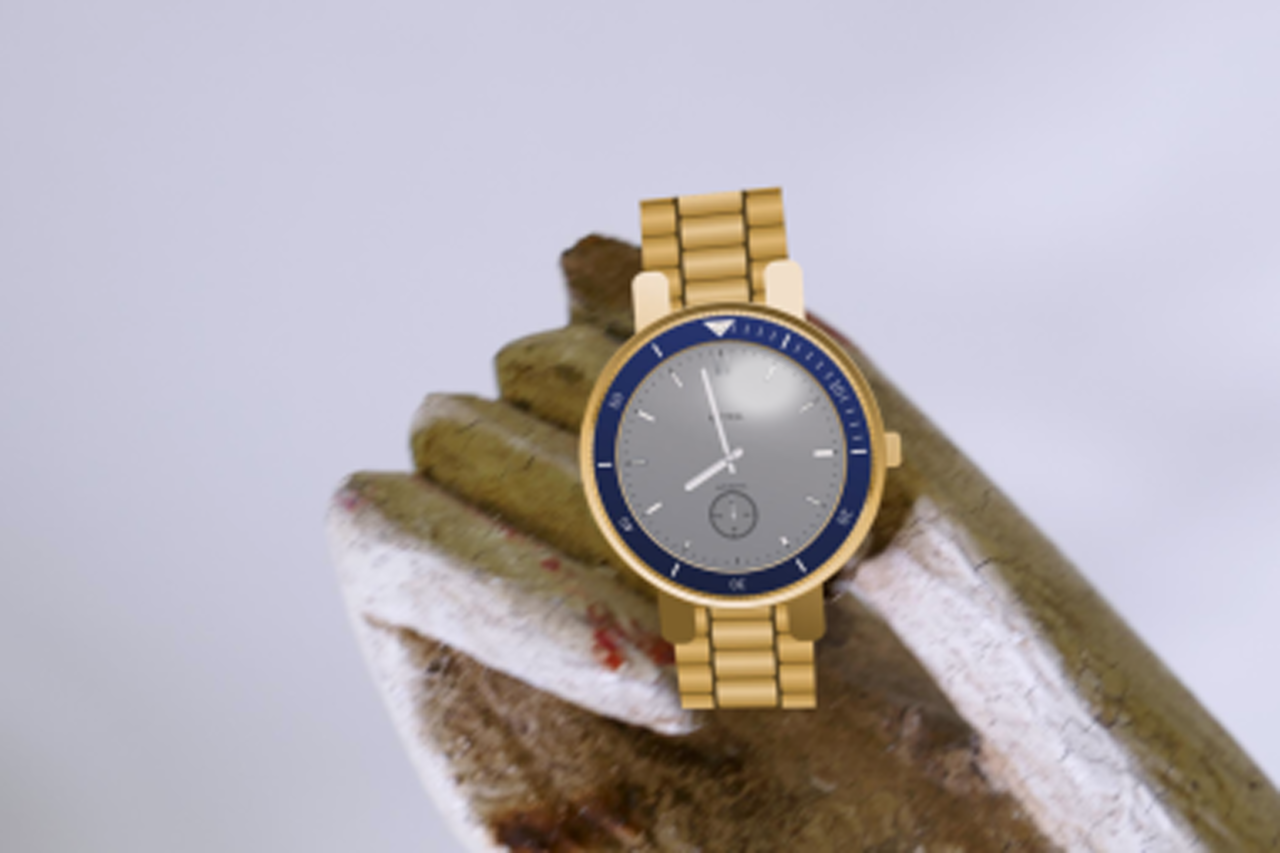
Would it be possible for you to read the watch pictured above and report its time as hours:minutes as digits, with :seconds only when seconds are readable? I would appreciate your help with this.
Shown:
7:58
